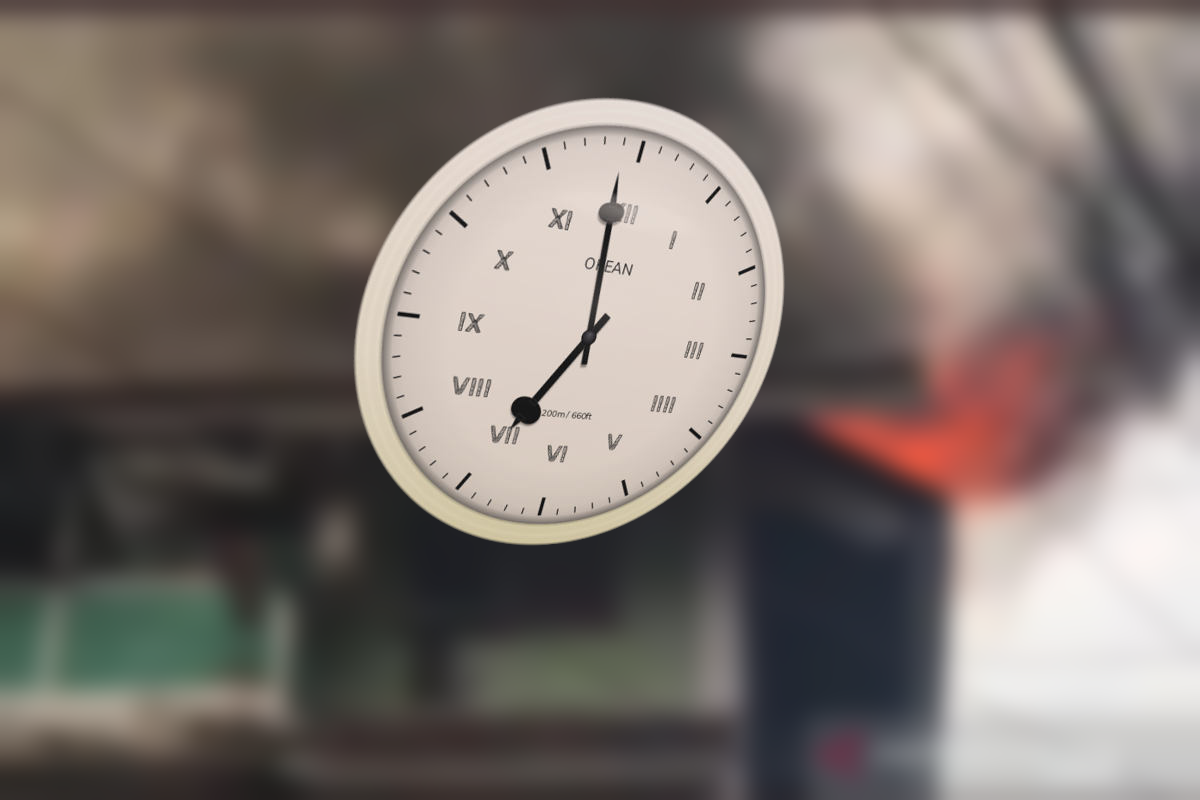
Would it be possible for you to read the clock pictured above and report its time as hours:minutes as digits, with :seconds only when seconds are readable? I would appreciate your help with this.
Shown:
6:59
